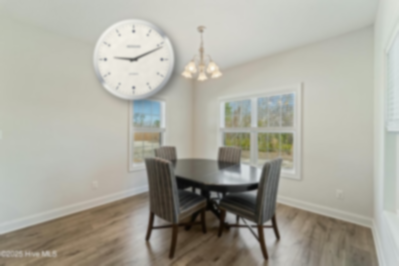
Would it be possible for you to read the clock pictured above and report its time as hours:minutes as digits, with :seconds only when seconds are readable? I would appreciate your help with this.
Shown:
9:11
